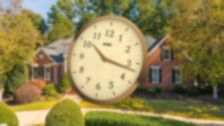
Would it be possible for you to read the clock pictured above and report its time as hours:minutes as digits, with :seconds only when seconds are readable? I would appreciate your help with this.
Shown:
10:17
